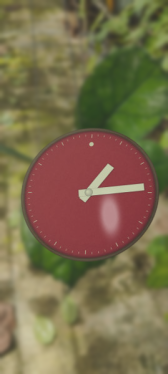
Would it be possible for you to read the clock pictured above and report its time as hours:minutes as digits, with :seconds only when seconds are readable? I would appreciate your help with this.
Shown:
1:14
